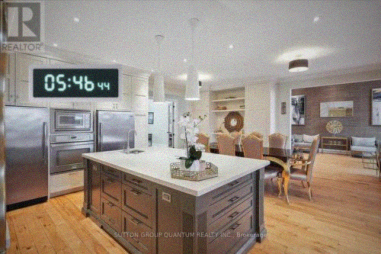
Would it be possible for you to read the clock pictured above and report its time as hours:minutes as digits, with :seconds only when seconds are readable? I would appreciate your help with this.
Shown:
5:46:44
